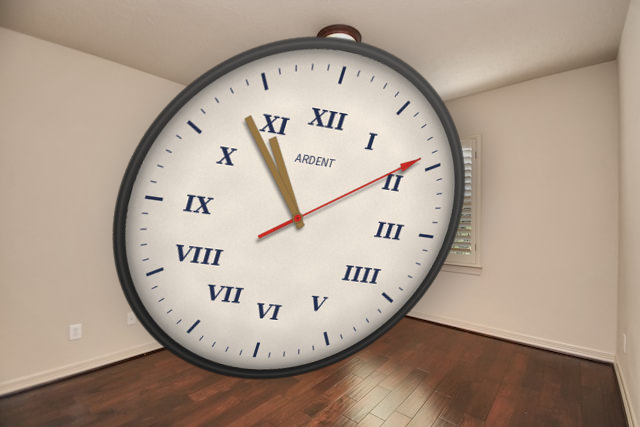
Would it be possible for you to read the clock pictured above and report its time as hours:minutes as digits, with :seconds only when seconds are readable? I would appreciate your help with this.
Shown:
10:53:09
